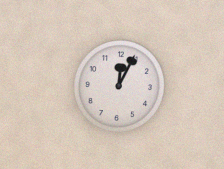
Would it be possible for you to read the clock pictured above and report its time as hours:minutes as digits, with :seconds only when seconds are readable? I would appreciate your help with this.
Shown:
12:04
